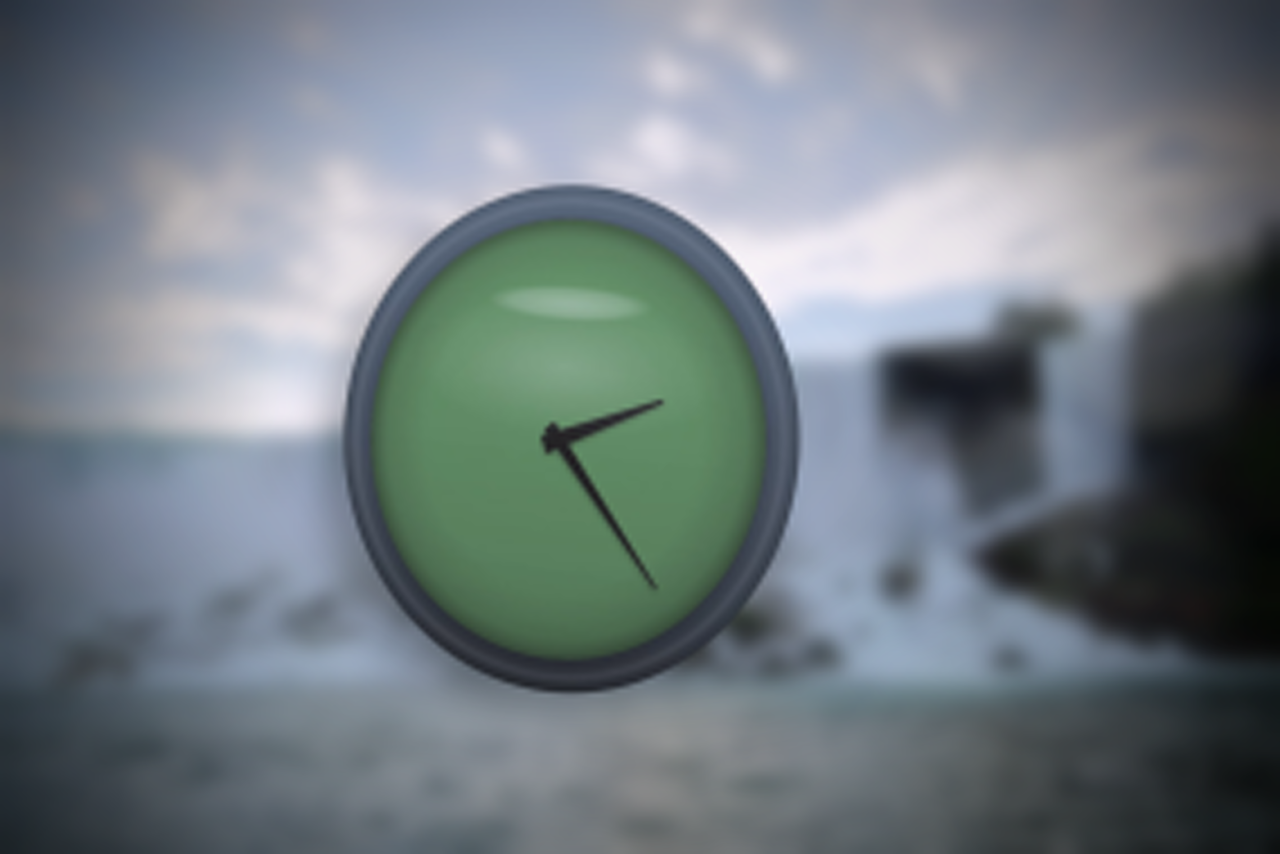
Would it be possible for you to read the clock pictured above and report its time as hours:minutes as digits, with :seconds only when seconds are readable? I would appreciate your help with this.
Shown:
2:24
